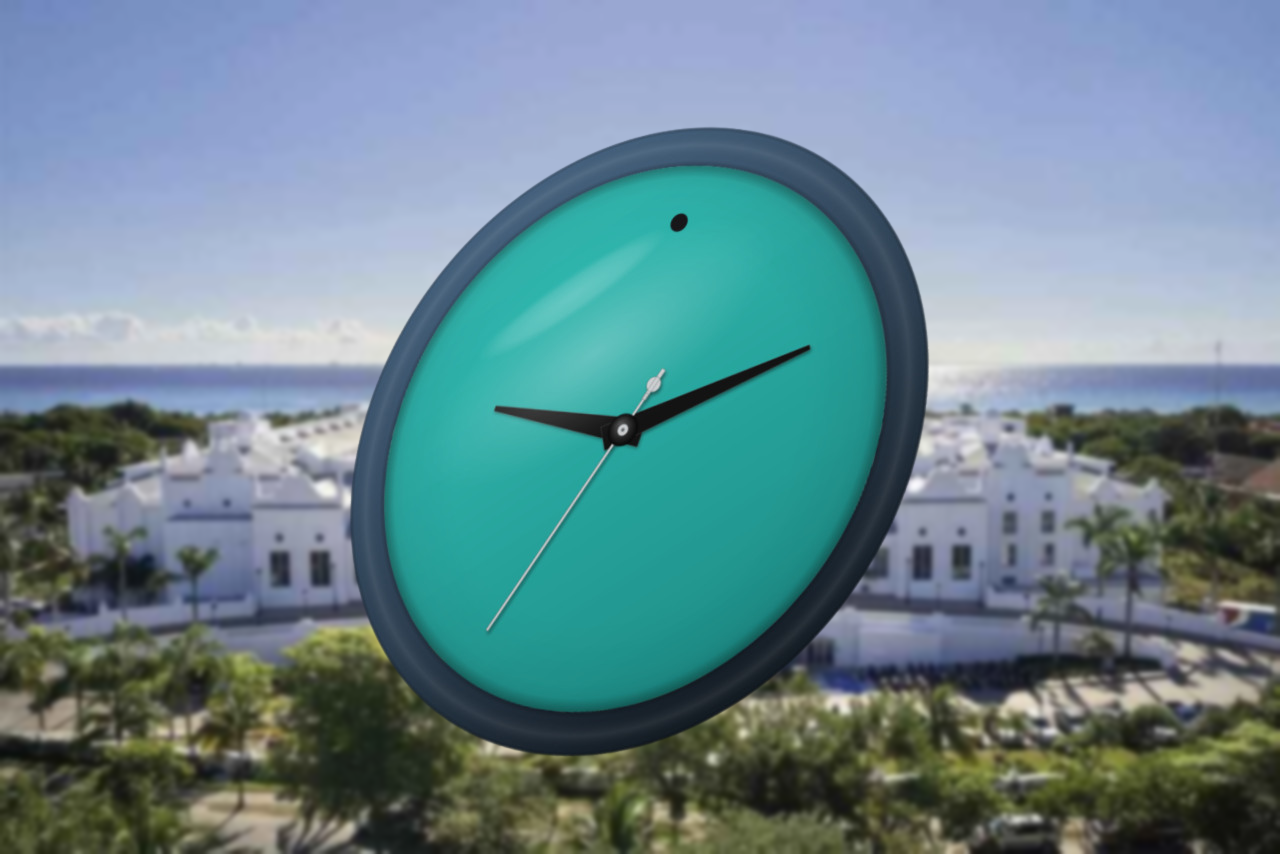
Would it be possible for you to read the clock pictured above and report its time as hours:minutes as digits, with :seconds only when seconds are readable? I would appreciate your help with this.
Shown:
9:10:34
